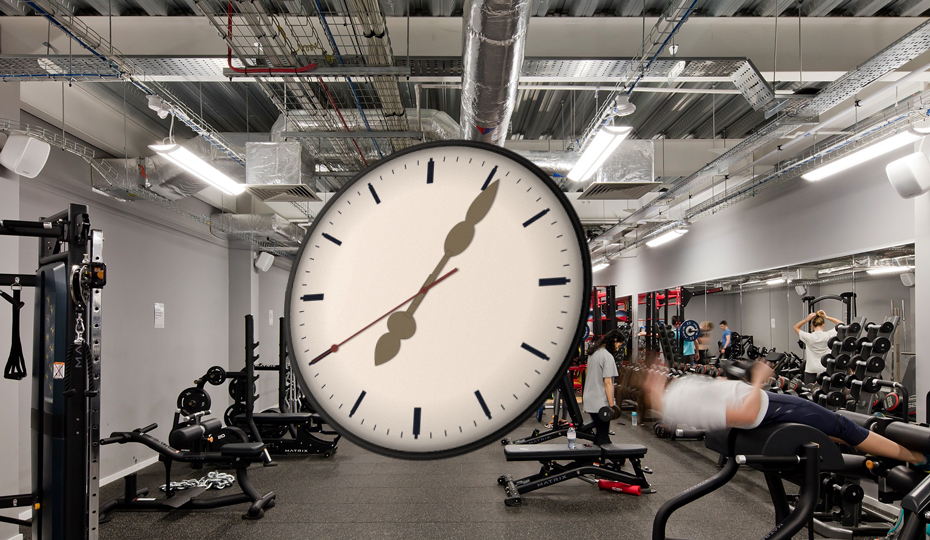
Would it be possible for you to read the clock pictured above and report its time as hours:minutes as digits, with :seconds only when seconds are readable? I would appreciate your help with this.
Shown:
7:05:40
